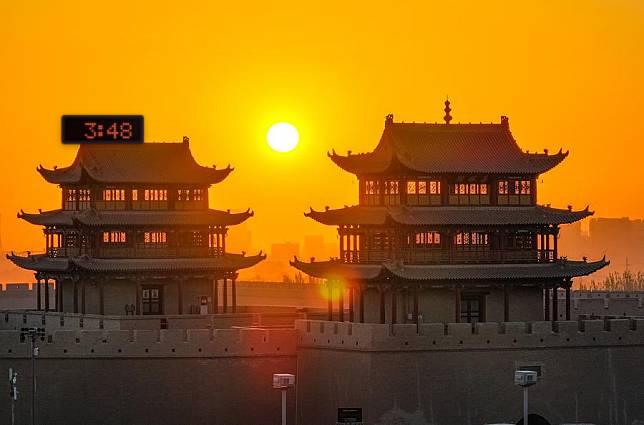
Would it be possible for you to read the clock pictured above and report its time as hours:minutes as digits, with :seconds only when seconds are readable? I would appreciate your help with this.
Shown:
3:48
